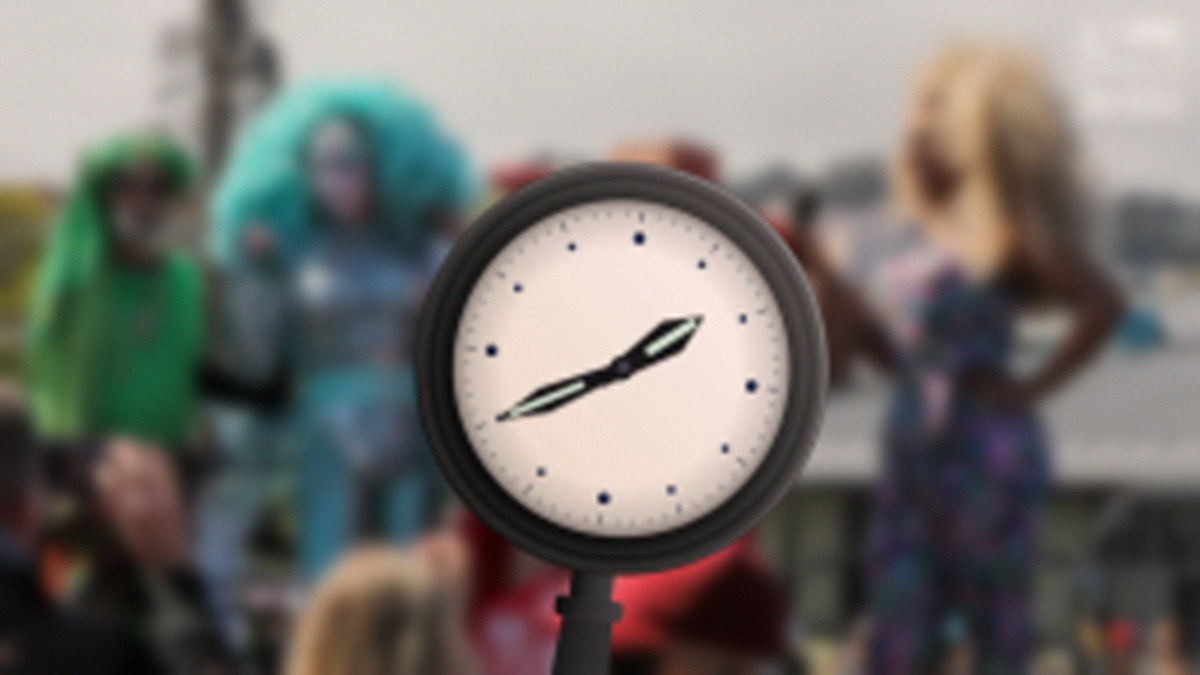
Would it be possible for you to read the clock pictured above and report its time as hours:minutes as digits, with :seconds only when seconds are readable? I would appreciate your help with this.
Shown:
1:40
